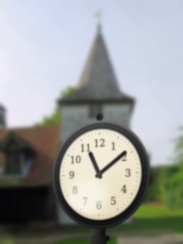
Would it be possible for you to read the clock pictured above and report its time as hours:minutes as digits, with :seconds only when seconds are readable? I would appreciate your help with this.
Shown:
11:09
